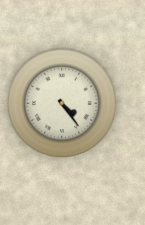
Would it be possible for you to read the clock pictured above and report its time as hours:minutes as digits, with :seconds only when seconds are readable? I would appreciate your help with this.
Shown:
4:24
